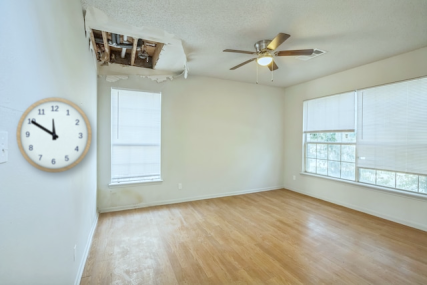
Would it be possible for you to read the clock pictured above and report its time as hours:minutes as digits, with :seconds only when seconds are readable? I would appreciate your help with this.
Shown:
11:50
